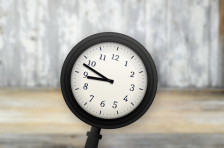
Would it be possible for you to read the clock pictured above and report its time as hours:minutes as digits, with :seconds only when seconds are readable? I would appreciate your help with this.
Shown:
8:48
